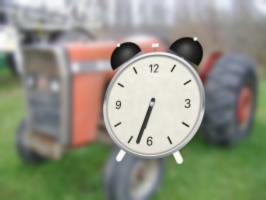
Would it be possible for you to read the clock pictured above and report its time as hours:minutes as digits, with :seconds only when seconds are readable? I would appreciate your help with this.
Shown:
6:33
